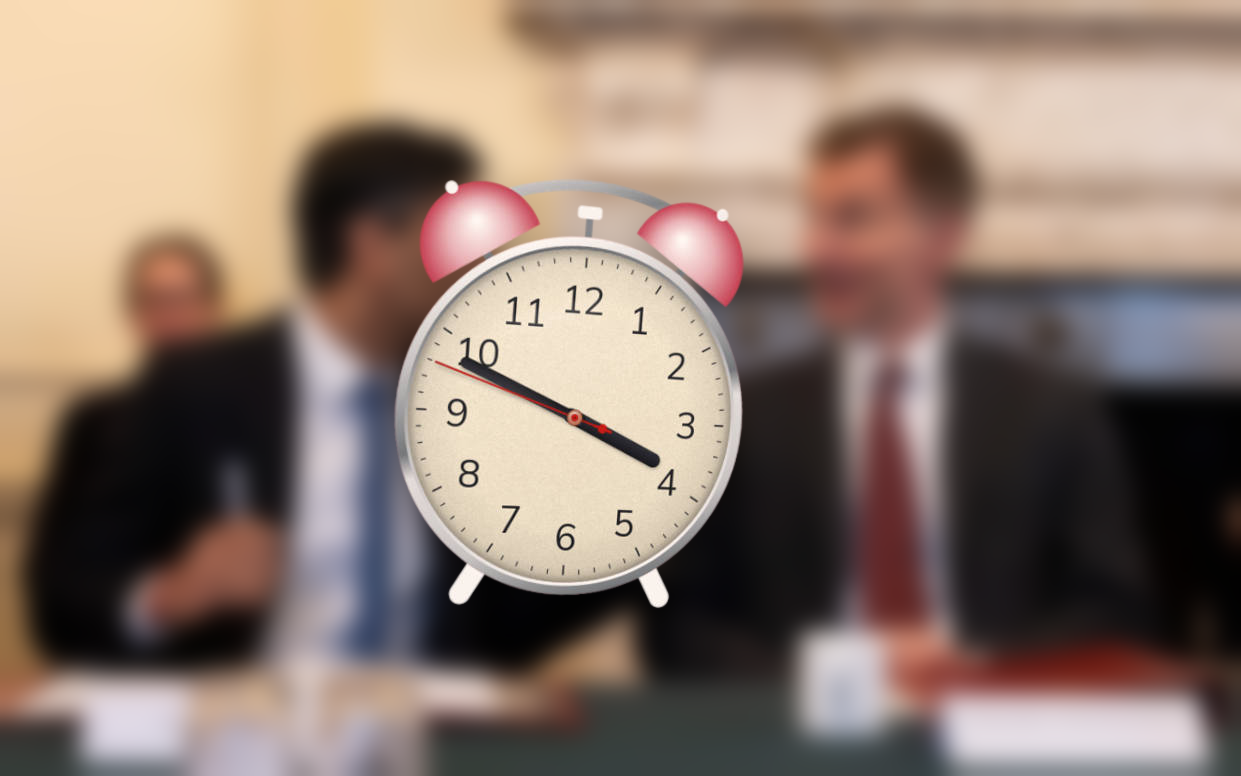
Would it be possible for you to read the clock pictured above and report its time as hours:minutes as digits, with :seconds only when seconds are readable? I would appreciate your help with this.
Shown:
3:48:48
